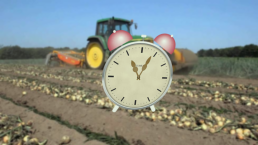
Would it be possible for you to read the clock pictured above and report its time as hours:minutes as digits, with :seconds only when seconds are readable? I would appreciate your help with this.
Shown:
11:04
